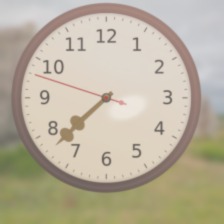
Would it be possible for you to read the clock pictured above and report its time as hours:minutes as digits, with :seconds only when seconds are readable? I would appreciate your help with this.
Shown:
7:37:48
